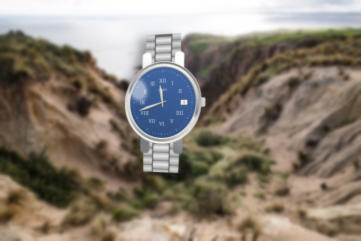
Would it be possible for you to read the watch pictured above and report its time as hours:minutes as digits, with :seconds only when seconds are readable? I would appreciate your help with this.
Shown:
11:42
